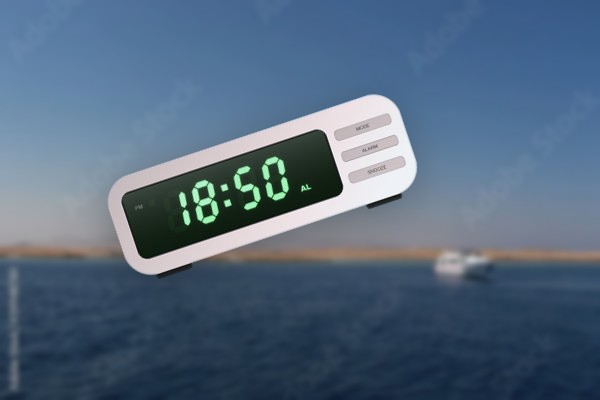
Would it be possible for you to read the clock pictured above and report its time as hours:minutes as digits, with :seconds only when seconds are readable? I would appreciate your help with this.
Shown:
18:50
